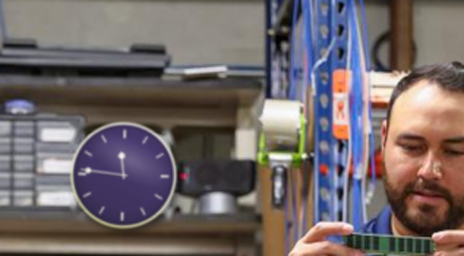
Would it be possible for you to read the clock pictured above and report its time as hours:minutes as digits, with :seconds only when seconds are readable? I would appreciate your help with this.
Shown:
11:46
